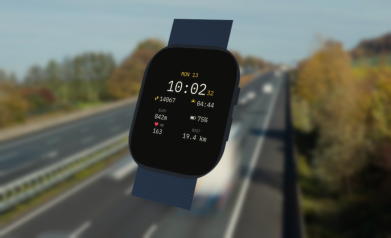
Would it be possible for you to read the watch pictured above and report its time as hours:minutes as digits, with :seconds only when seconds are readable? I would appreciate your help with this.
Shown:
10:02
